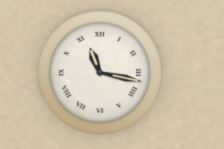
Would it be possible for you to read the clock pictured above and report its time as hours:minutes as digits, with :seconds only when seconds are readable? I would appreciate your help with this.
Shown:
11:17
